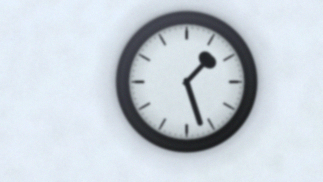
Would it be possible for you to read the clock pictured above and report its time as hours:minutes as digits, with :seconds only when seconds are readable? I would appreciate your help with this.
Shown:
1:27
